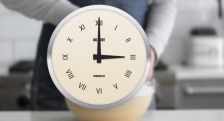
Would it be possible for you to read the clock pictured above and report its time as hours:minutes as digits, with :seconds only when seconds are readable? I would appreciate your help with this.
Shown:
3:00
